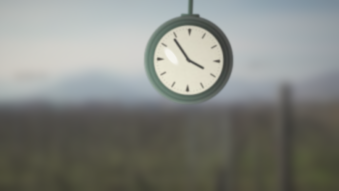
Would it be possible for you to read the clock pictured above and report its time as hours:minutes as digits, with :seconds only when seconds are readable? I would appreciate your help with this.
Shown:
3:54
